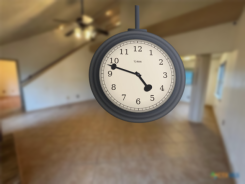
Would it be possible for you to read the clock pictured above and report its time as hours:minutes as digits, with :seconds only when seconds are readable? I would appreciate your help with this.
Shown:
4:48
